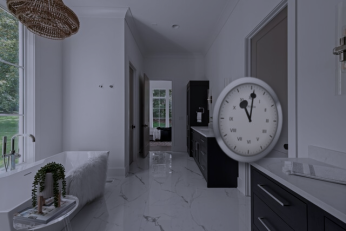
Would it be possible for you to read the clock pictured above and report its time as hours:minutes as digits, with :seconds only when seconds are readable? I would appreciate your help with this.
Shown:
11:01
